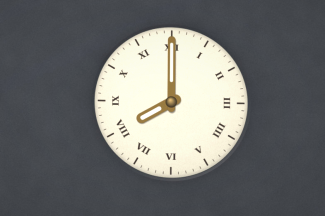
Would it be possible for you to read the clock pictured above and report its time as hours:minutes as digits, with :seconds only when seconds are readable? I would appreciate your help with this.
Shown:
8:00
